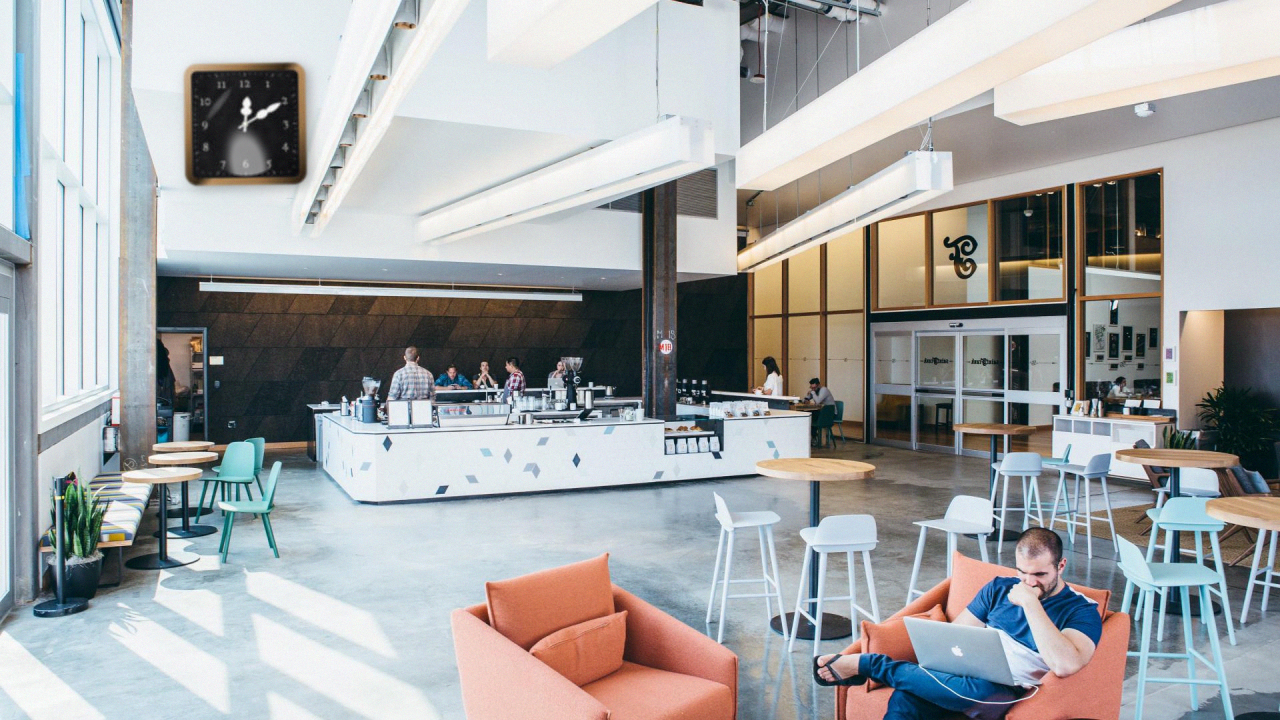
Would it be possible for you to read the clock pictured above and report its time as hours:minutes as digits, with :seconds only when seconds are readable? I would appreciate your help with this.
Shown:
12:10
